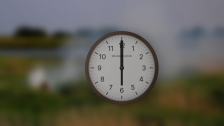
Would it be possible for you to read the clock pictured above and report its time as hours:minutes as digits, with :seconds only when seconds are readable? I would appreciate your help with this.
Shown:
6:00
